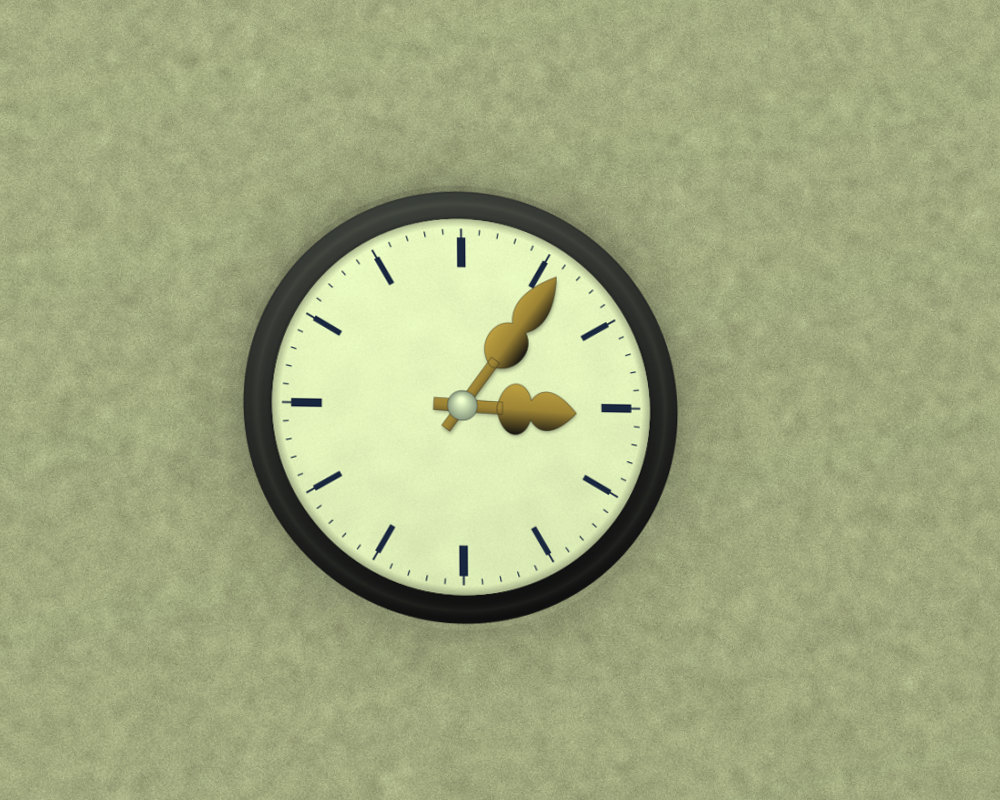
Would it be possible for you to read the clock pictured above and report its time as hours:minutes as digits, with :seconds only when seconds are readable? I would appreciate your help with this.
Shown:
3:06
